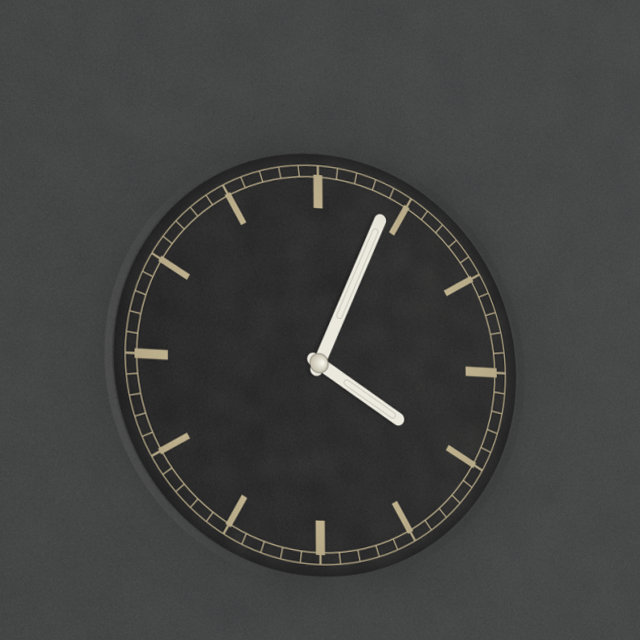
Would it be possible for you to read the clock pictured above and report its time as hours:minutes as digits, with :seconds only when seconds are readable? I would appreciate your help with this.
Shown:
4:04
